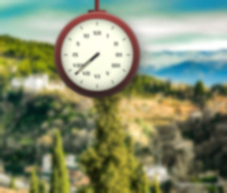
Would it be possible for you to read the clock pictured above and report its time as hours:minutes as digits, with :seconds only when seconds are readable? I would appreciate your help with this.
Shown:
7:38
